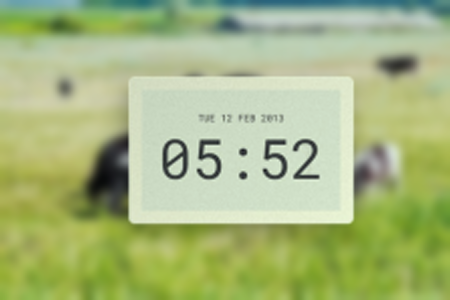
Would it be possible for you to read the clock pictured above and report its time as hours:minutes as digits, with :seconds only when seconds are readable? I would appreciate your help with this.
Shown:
5:52
